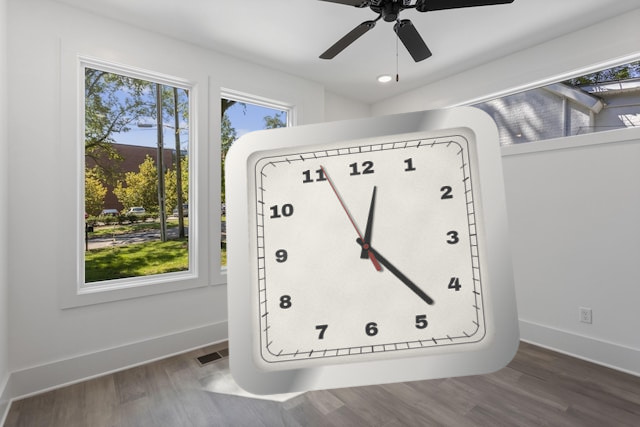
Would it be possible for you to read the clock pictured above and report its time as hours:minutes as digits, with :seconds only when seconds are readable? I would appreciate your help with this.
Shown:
12:22:56
